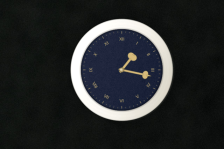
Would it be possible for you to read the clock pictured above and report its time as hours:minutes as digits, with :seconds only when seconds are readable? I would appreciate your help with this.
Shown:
1:17
